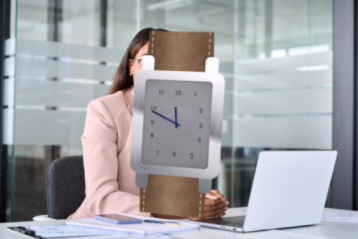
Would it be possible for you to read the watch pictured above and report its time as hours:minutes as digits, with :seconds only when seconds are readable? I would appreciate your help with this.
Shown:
11:49
